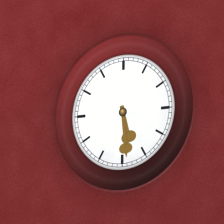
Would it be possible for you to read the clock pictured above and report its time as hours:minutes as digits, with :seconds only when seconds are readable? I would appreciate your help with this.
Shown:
5:29
